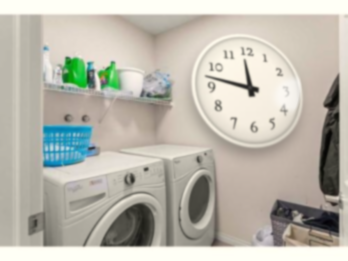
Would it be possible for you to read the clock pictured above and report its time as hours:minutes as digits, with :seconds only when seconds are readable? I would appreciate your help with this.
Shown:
11:47
